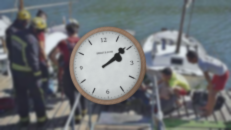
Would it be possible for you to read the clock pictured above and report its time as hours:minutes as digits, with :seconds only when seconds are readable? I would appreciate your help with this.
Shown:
2:09
